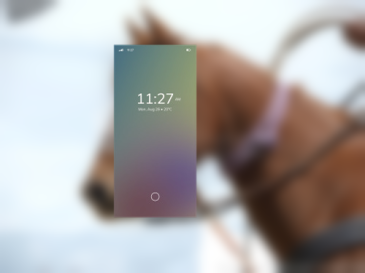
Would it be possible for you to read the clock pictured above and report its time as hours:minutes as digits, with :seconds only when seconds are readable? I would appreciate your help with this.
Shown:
11:27
